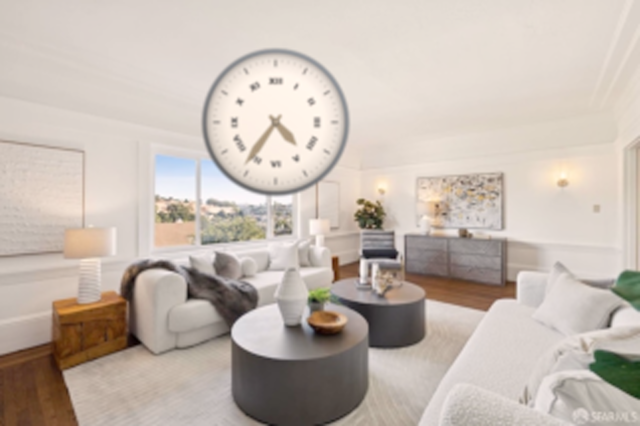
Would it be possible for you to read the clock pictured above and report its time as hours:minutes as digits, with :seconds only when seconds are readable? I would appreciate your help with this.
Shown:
4:36
